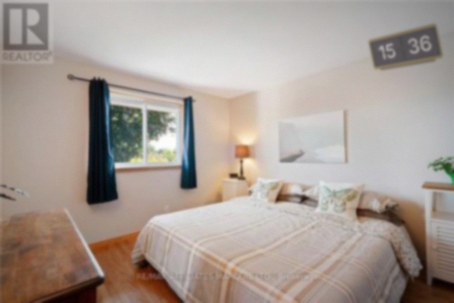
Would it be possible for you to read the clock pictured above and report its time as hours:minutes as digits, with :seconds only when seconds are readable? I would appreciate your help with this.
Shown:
15:36
